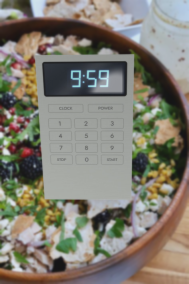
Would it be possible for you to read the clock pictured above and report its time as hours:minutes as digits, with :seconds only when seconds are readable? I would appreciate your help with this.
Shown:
9:59
